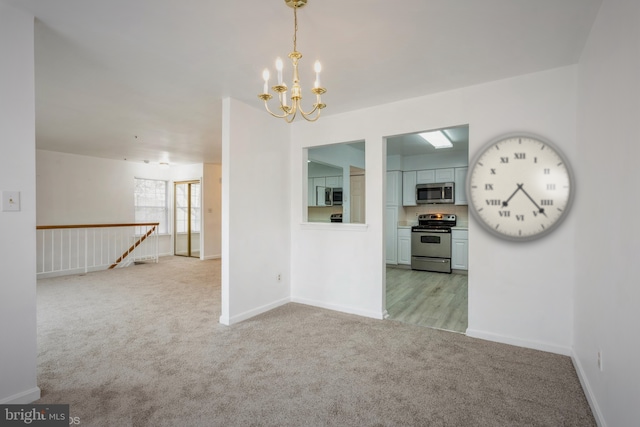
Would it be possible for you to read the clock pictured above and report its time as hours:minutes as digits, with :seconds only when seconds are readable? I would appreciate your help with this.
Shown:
7:23
